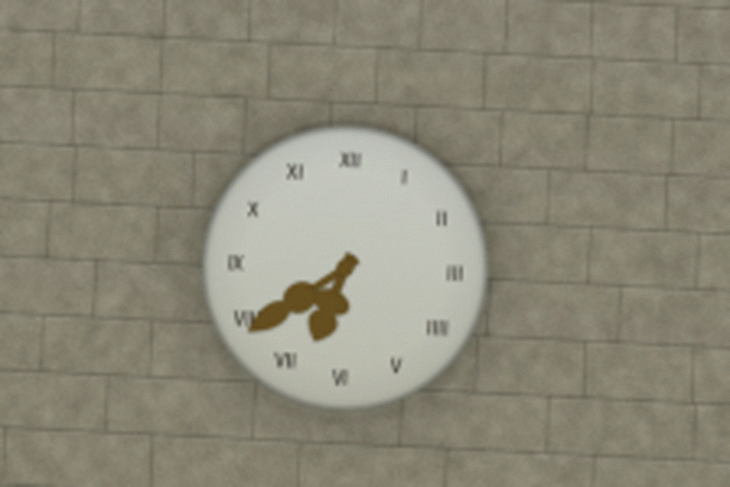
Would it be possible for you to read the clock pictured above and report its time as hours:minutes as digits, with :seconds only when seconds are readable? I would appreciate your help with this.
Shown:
6:39
